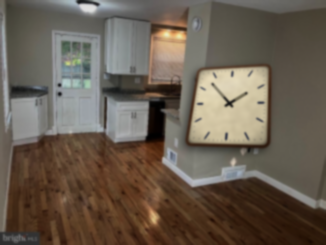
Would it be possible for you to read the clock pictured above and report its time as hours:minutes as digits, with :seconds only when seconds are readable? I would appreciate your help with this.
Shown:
1:53
